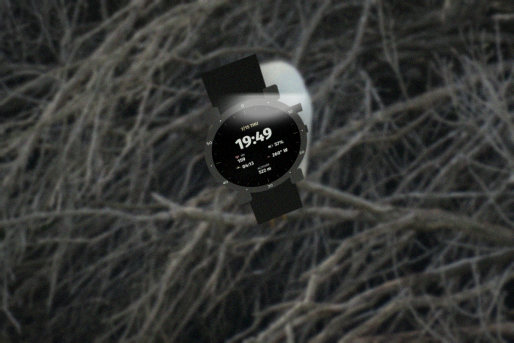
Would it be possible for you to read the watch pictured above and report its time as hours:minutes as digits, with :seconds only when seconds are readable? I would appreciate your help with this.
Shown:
19:49
